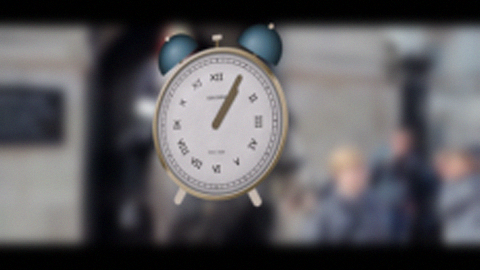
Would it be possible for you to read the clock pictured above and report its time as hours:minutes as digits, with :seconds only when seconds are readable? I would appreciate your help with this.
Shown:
1:05
